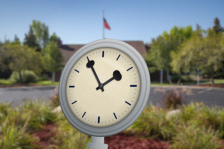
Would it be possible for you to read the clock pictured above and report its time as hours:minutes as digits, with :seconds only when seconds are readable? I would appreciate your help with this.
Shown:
1:55
